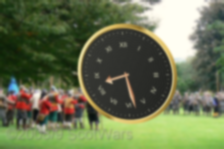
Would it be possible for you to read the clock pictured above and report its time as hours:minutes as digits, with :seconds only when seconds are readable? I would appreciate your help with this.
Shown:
8:28
